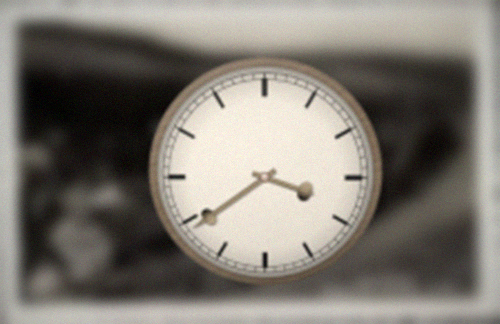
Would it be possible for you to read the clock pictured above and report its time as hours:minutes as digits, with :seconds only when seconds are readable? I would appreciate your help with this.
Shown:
3:39
